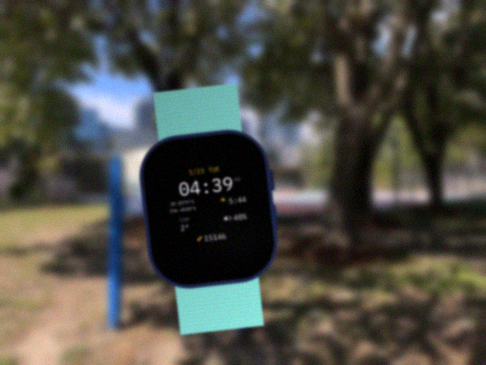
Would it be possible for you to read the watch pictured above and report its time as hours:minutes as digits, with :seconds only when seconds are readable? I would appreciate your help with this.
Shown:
4:39
